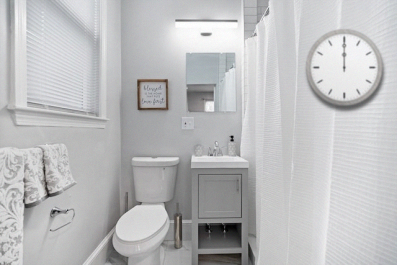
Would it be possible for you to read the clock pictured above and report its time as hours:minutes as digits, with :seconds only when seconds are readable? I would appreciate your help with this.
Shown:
12:00
